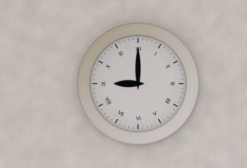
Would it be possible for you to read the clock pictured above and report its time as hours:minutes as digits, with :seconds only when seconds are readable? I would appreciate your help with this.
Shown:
9:00
